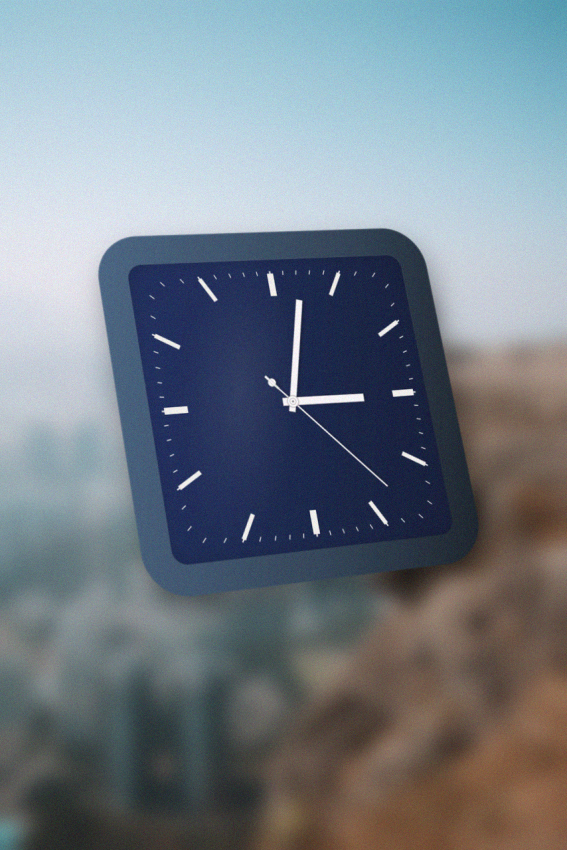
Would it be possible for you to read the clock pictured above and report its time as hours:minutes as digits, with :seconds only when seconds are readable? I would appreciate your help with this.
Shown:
3:02:23
